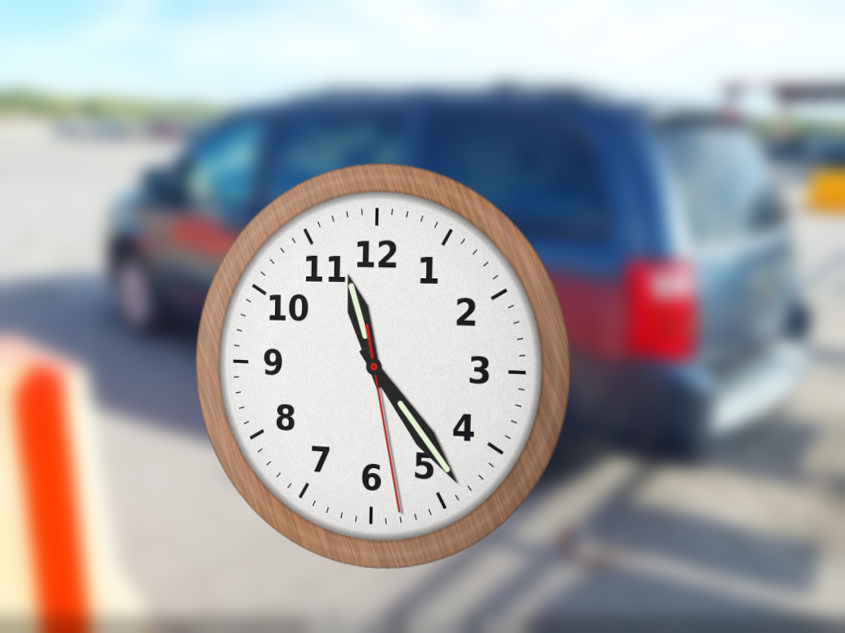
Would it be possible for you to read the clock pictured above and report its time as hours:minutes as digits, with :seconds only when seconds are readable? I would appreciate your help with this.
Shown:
11:23:28
